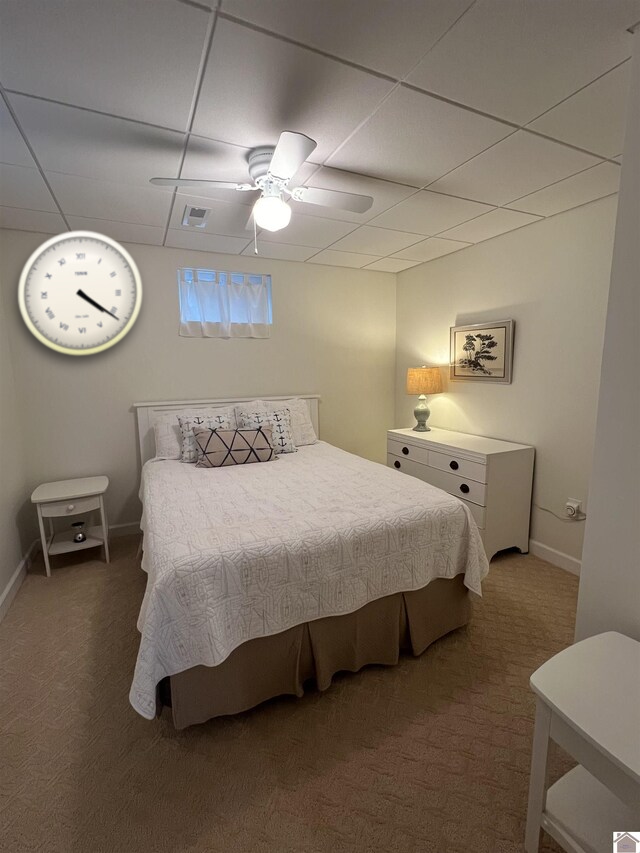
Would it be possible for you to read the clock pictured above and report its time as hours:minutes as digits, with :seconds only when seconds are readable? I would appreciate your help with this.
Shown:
4:21
